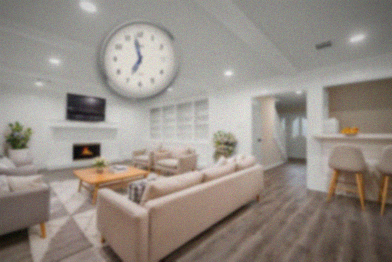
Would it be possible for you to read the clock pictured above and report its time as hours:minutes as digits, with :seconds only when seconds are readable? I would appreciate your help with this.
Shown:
6:58
